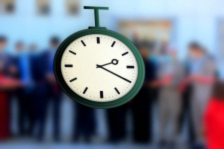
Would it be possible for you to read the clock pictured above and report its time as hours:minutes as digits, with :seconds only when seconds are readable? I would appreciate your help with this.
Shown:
2:20
